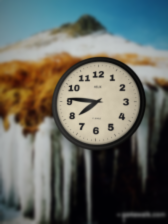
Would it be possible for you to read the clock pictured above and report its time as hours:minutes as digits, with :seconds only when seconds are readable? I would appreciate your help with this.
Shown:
7:46
